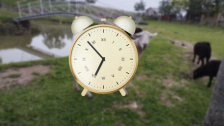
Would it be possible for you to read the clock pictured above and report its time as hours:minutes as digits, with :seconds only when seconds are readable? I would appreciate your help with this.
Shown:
6:53
